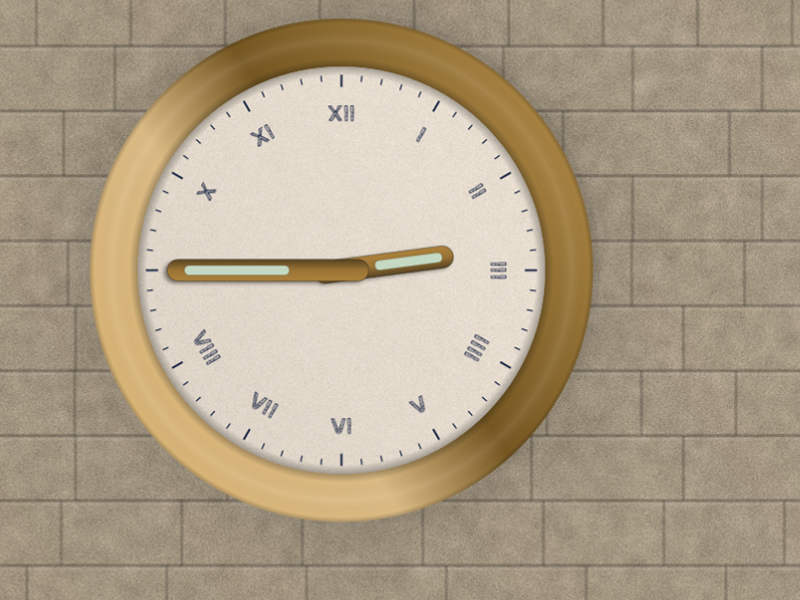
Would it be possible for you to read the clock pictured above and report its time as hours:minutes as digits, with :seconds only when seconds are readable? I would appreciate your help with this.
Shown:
2:45
